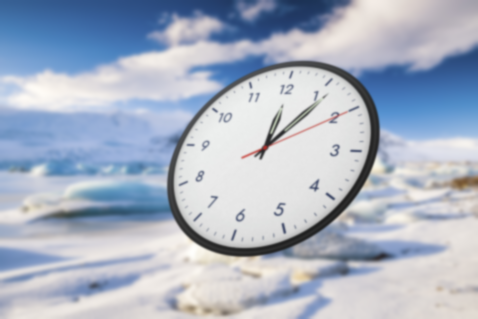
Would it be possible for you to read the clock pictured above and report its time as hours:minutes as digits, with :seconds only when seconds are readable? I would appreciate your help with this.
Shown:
12:06:10
